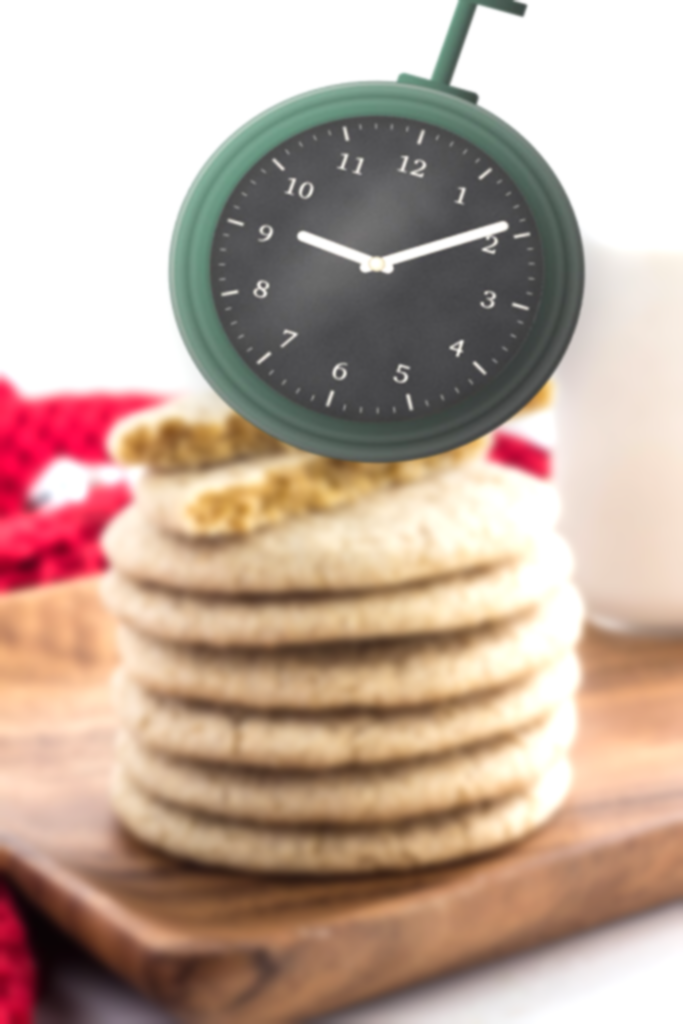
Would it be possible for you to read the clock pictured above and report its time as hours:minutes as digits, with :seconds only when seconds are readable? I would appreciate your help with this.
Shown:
9:09
